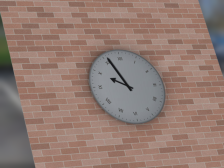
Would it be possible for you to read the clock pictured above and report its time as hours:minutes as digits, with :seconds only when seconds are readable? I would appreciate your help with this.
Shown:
9:56
